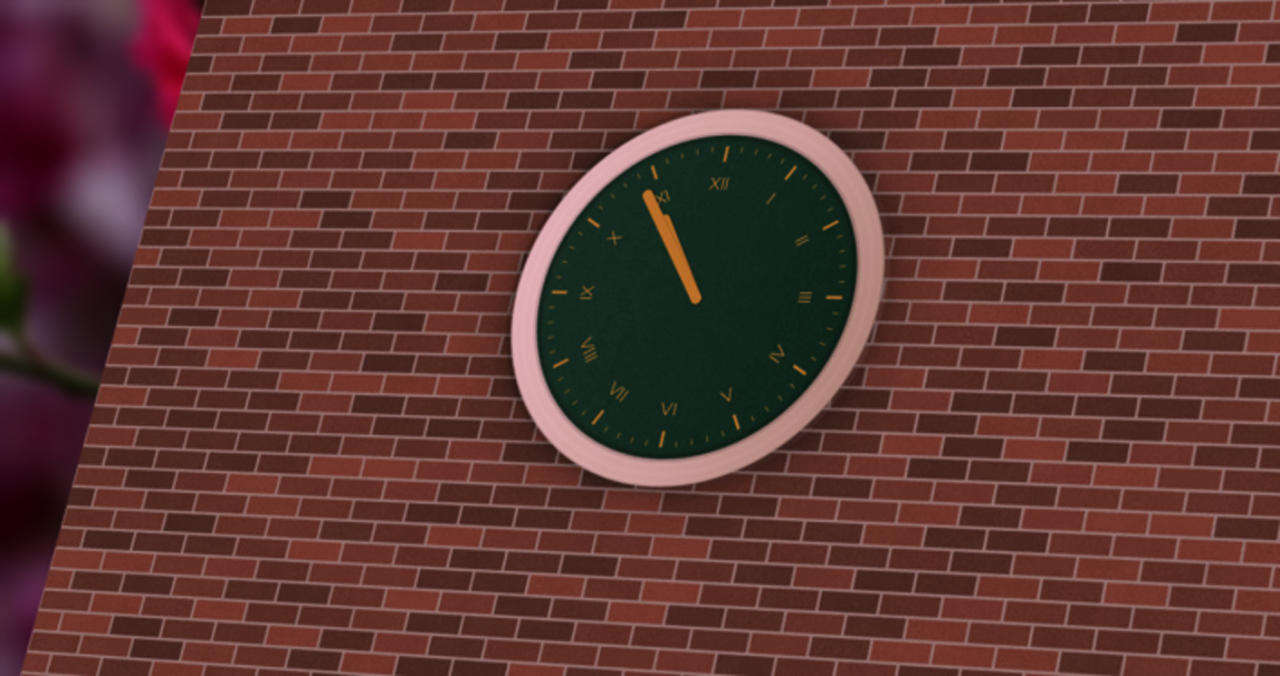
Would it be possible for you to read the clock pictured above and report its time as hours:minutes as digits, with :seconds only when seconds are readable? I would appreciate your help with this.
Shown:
10:54
